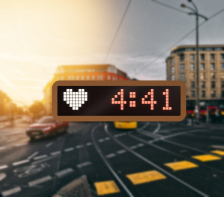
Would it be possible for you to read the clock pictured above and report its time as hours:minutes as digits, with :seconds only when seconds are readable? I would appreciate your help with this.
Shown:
4:41
